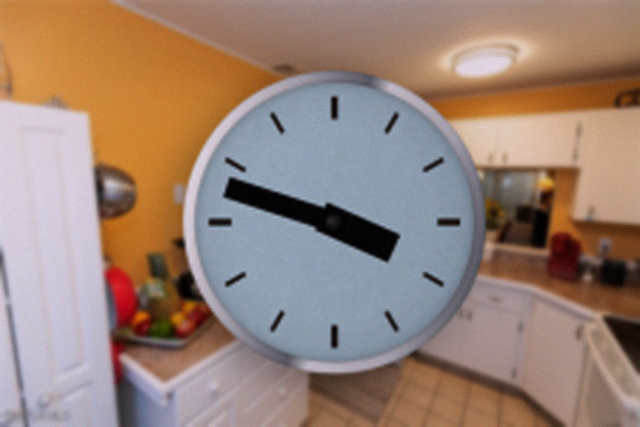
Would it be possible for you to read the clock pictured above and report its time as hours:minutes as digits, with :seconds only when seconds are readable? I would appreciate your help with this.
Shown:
3:48
